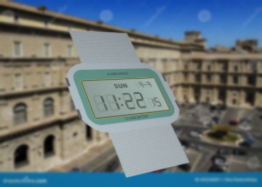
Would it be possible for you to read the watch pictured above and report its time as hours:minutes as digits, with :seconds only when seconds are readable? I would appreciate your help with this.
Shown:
11:22:15
